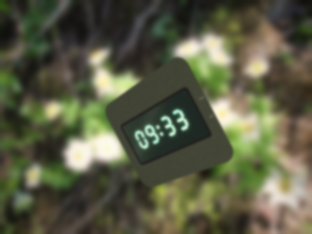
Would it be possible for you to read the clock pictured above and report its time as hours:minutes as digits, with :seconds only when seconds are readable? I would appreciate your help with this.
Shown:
9:33
